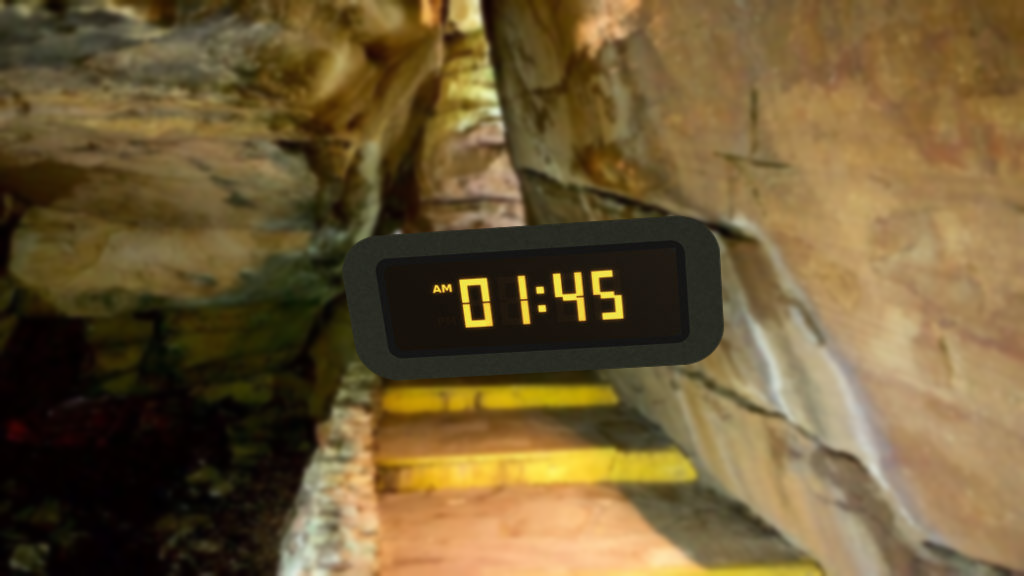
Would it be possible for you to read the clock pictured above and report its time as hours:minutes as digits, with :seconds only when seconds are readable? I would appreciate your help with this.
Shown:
1:45
